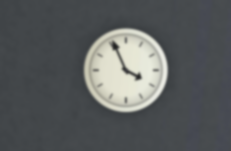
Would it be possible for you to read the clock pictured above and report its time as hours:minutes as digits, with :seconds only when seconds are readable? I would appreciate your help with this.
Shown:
3:56
